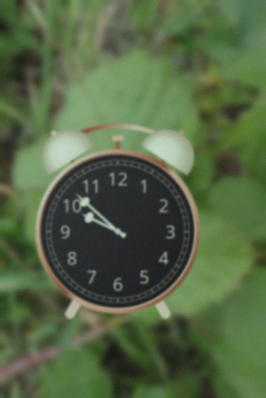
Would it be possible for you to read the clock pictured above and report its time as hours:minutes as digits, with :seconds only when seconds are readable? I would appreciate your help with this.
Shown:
9:52
